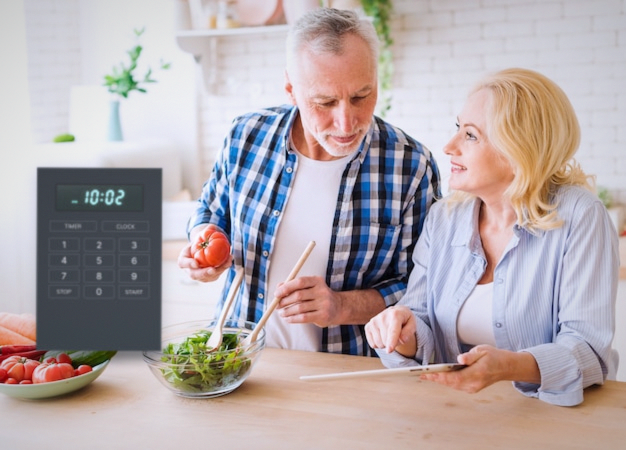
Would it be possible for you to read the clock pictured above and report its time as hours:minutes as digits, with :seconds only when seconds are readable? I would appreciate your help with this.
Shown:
10:02
